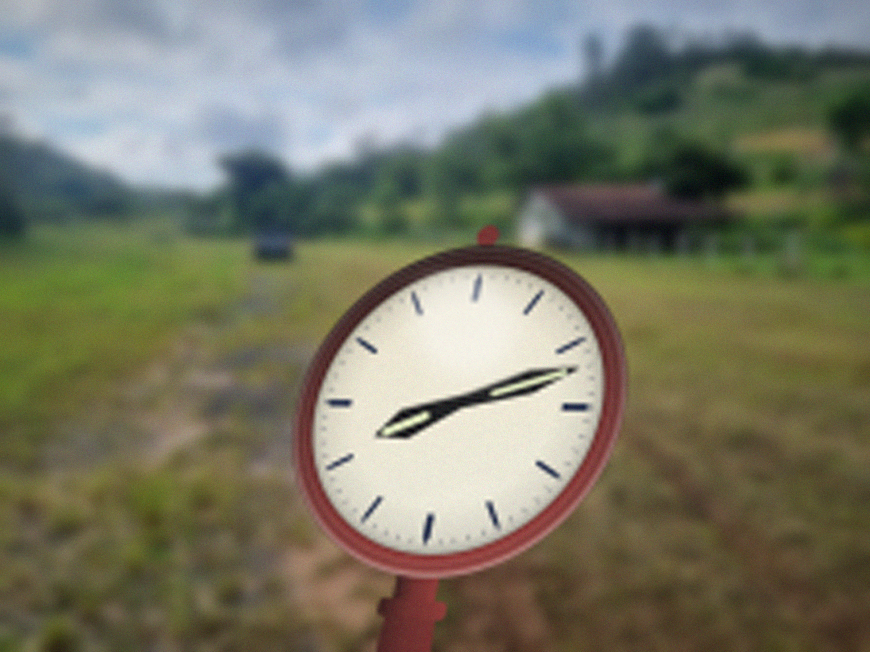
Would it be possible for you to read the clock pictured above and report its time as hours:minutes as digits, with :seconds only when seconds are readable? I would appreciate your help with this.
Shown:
8:12
